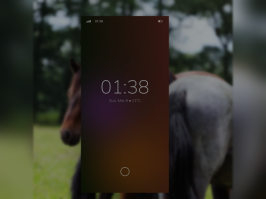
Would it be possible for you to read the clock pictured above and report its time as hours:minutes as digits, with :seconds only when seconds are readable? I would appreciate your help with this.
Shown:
1:38
